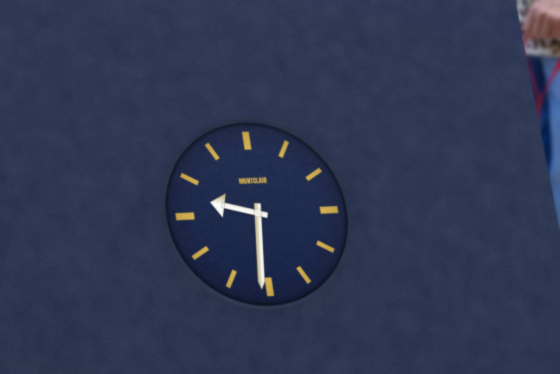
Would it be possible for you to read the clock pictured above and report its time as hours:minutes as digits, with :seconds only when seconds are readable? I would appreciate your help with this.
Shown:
9:31
